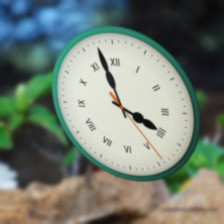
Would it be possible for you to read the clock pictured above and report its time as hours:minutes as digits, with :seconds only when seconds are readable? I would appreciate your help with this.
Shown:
3:57:24
